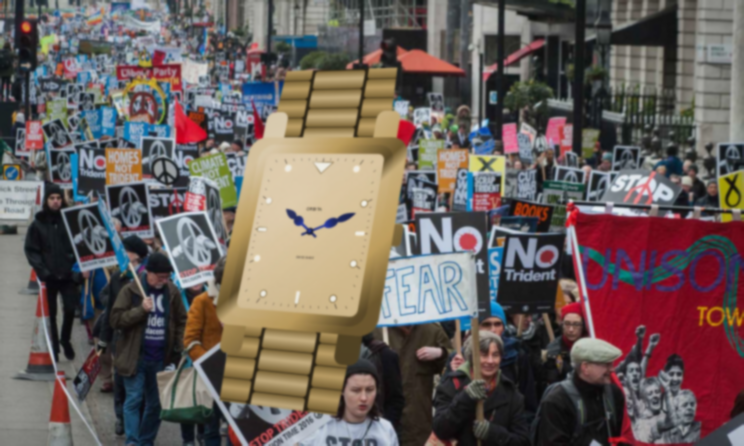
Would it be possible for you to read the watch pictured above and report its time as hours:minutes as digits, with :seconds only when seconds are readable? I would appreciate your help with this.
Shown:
10:11
